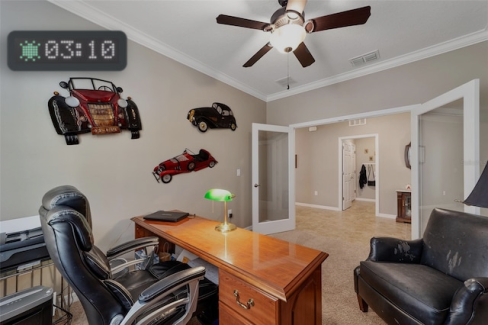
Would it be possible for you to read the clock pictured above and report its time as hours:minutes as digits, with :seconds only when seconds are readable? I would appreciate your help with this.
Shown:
3:10
